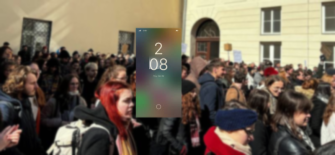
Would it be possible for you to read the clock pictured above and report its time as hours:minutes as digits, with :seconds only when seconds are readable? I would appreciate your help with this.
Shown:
2:08
